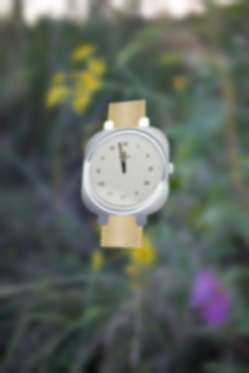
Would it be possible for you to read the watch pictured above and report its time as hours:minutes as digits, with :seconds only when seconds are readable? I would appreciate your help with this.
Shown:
11:58
